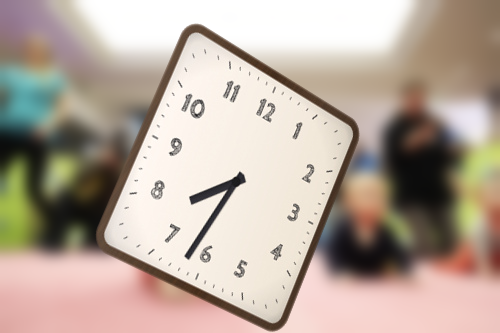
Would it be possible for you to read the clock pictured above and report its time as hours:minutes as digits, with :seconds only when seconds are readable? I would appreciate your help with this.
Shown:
7:32
